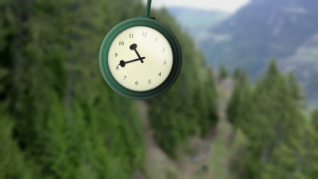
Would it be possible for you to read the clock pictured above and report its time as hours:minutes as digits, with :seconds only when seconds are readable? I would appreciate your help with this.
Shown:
10:41
